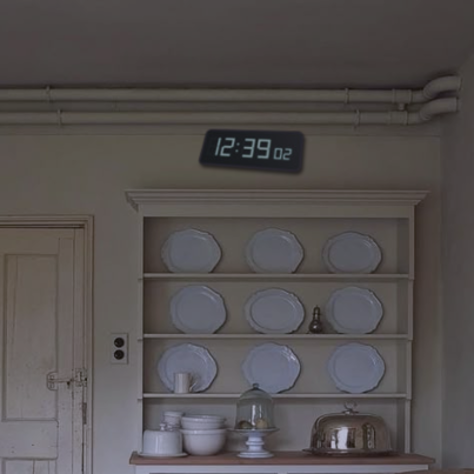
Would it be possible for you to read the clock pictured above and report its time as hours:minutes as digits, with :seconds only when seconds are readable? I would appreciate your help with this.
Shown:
12:39:02
